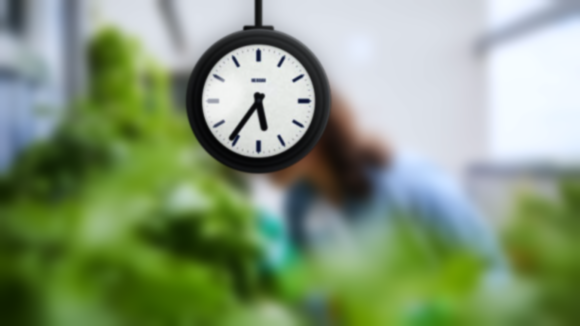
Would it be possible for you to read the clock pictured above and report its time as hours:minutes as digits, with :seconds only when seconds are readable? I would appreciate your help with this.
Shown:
5:36
